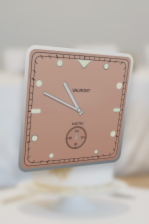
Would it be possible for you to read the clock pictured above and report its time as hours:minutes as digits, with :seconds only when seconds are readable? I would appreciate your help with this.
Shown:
10:49
